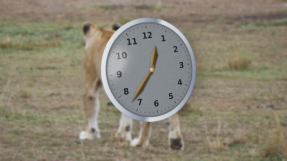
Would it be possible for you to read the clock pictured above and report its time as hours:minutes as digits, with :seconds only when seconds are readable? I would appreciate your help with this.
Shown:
12:37
